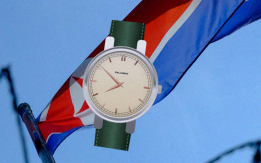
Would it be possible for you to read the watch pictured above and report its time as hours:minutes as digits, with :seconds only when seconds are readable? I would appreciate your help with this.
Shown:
7:51
